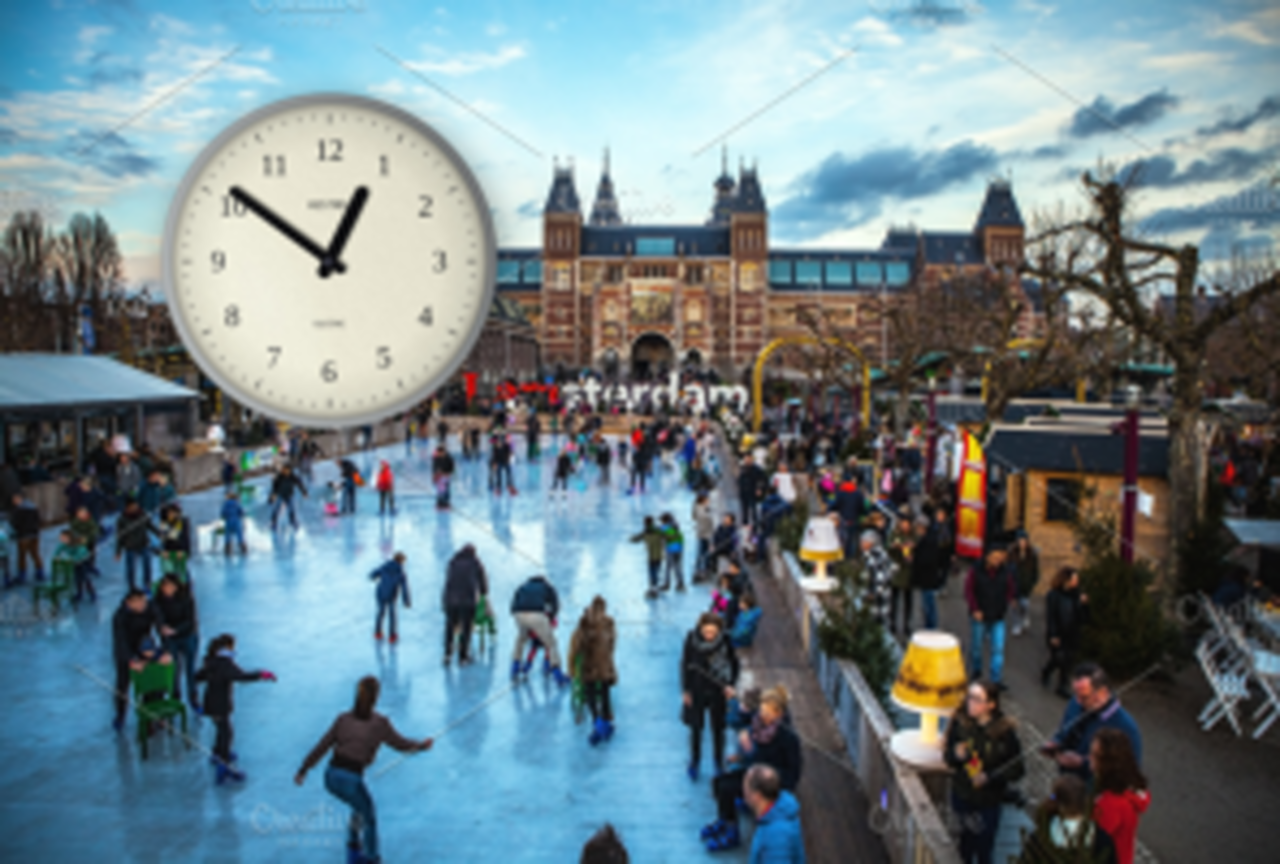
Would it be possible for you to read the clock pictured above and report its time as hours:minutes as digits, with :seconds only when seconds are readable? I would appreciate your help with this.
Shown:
12:51
